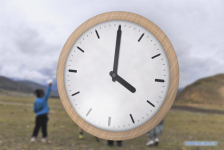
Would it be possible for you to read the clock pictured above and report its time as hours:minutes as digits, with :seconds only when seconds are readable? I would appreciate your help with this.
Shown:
4:00
